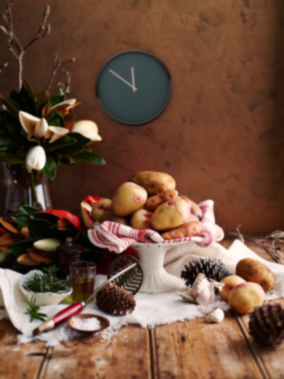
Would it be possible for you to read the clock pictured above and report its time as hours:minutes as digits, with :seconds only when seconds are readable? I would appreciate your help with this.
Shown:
11:51
